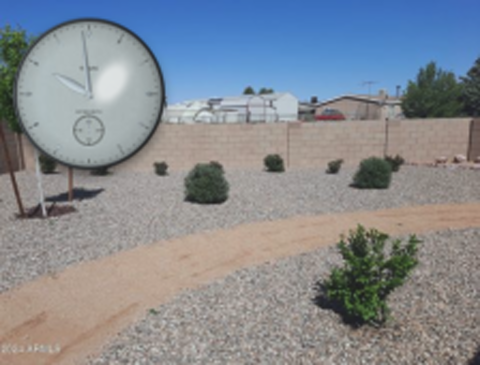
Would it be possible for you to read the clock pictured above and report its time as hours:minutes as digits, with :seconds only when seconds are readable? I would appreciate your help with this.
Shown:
9:59
